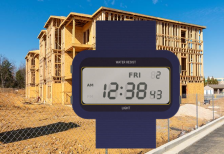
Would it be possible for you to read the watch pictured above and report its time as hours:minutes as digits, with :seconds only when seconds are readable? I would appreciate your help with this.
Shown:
12:38:43
